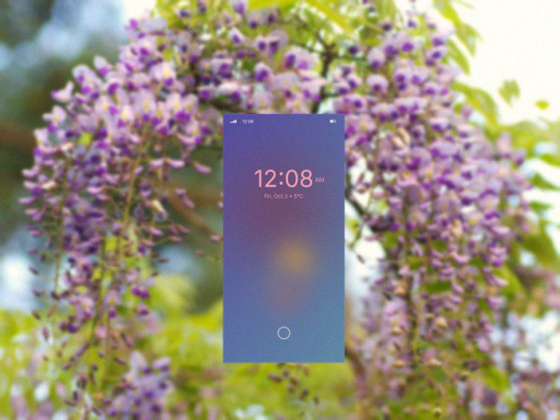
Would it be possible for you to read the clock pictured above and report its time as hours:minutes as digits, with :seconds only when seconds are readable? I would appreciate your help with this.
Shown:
12:08
